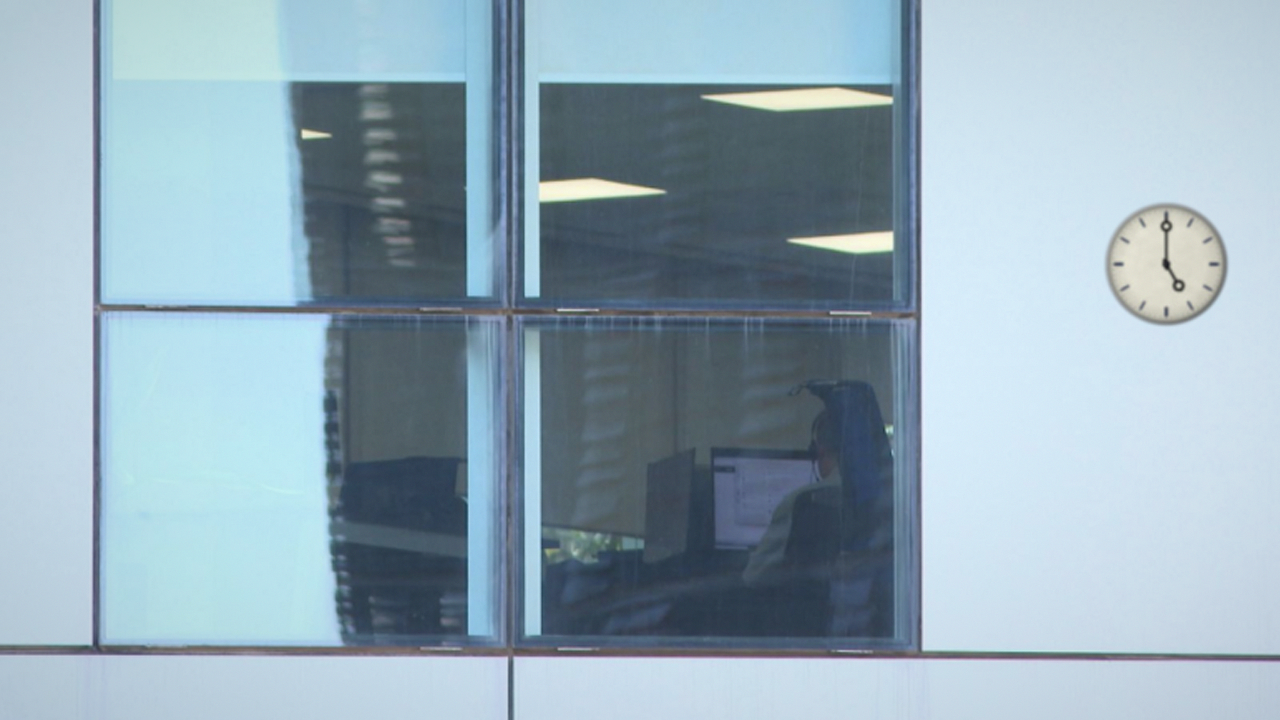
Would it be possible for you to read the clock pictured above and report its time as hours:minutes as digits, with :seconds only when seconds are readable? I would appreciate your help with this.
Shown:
5:00
